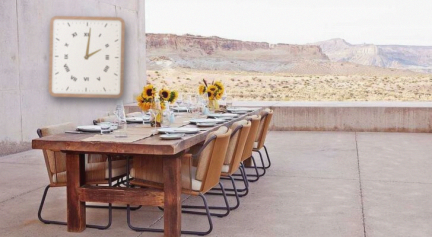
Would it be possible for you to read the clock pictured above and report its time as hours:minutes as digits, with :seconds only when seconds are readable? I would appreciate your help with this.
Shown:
2:01
